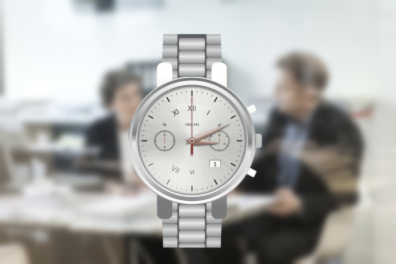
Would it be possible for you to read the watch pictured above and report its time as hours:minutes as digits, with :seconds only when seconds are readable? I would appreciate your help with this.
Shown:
3:11
